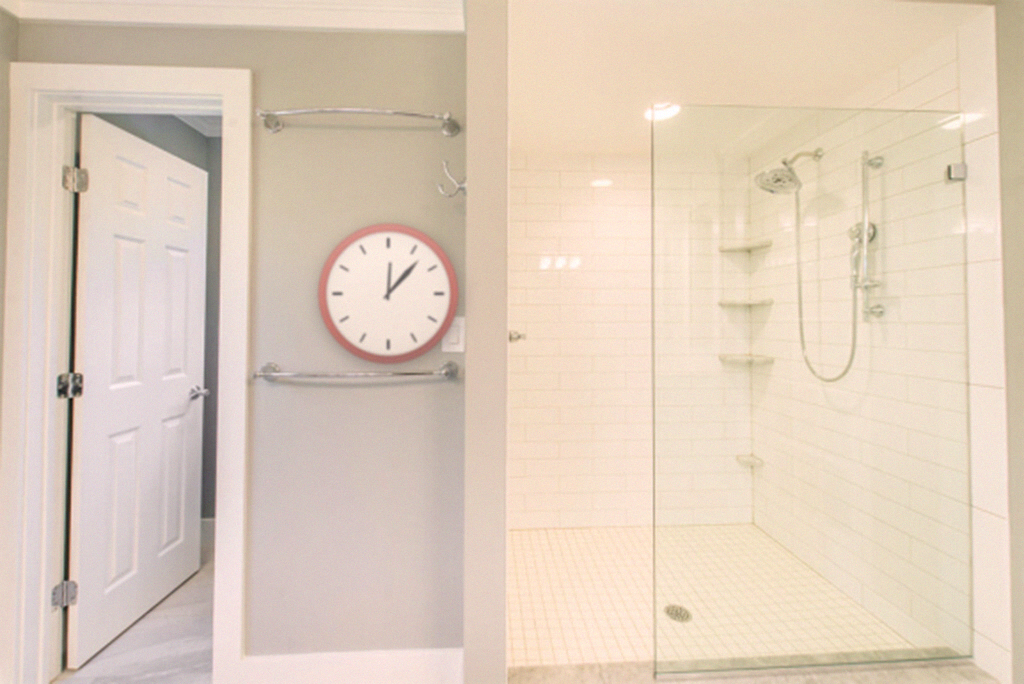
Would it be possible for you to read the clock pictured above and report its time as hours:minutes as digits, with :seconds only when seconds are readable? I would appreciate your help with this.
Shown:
12:07
